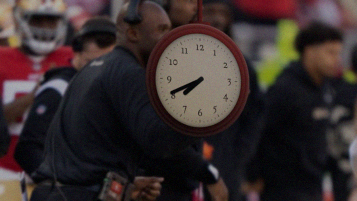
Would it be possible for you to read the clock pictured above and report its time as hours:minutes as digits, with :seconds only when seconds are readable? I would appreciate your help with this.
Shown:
7:41
